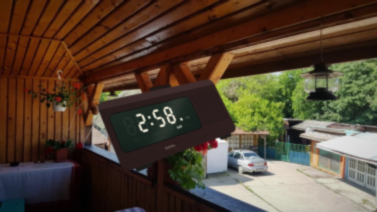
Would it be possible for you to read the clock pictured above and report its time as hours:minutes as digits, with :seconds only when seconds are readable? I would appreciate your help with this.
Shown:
2:58
